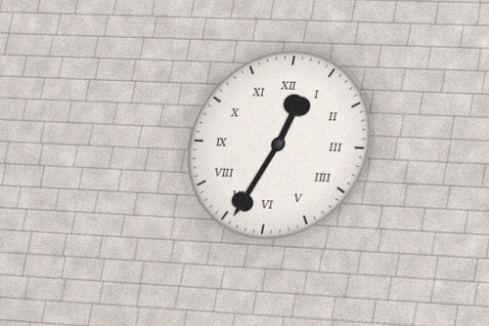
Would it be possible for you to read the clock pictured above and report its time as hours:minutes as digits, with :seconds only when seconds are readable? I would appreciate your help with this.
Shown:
12:34
